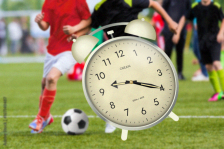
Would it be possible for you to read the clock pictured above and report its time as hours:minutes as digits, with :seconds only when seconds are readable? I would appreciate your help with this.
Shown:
9:20
